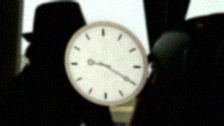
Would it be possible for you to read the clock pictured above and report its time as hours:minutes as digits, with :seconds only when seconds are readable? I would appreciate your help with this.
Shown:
9:20
